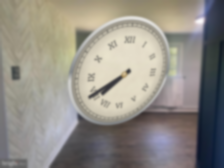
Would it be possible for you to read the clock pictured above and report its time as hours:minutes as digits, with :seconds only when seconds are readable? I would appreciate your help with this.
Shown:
7:40
